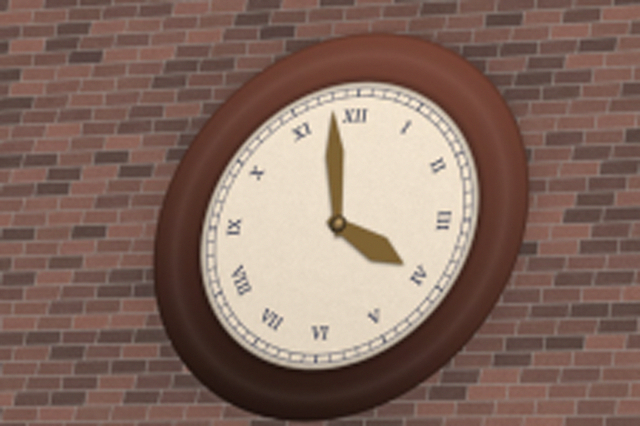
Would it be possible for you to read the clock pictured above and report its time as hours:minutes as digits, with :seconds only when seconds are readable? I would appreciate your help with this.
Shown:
3:58
